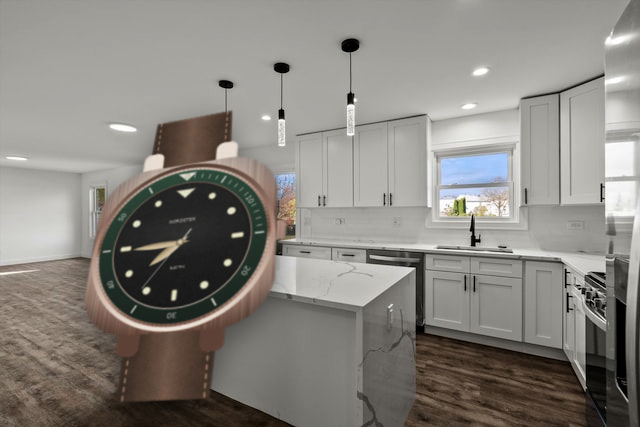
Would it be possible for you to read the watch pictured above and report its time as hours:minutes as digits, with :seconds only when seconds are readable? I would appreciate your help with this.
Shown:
7:44:36
